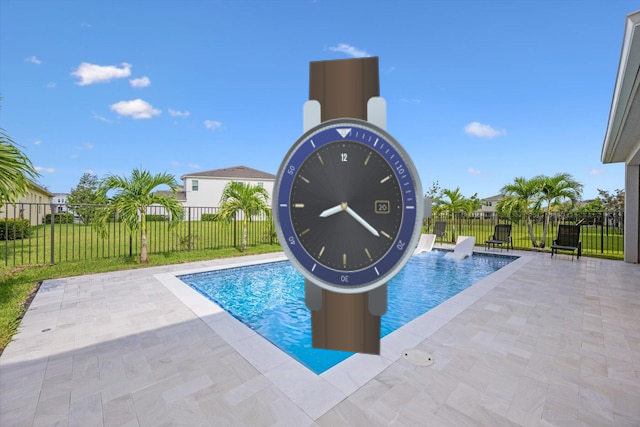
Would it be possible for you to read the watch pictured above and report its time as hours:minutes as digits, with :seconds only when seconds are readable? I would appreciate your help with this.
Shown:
8:21
